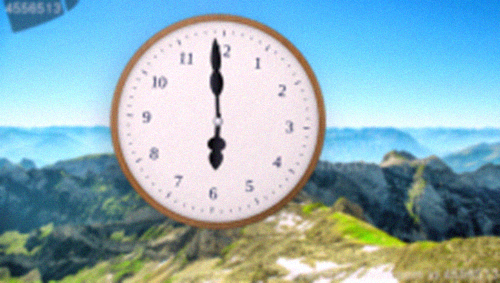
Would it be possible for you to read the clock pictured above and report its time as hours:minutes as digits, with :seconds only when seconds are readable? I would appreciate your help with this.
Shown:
5:59
